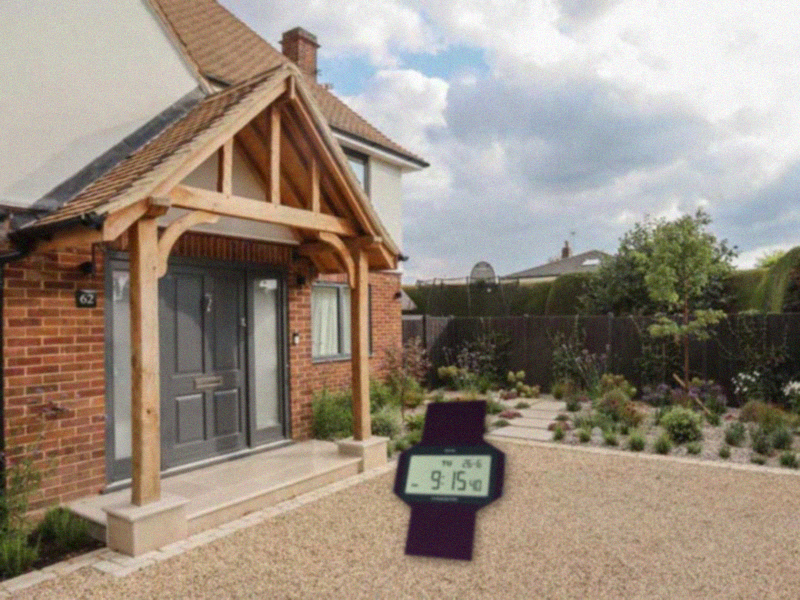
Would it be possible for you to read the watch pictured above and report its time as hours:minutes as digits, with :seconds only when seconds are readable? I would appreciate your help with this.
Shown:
9:15
